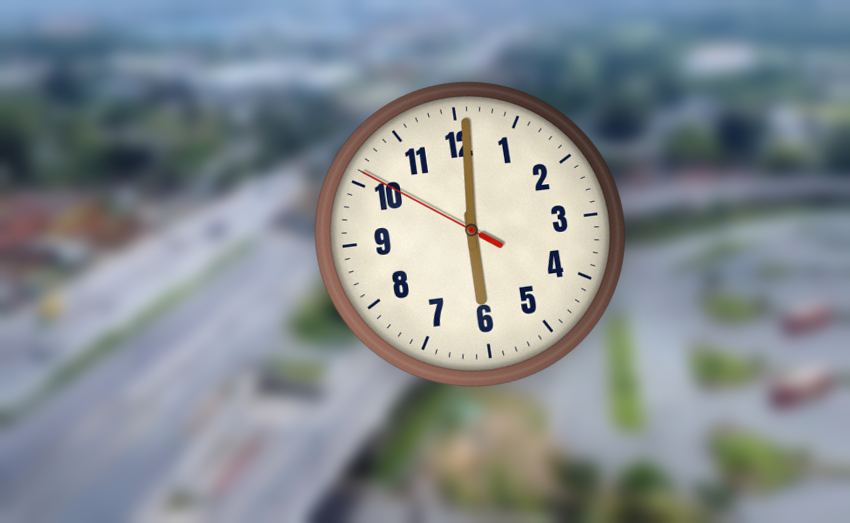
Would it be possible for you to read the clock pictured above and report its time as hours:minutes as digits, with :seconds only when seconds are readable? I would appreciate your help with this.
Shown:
6:00:51
